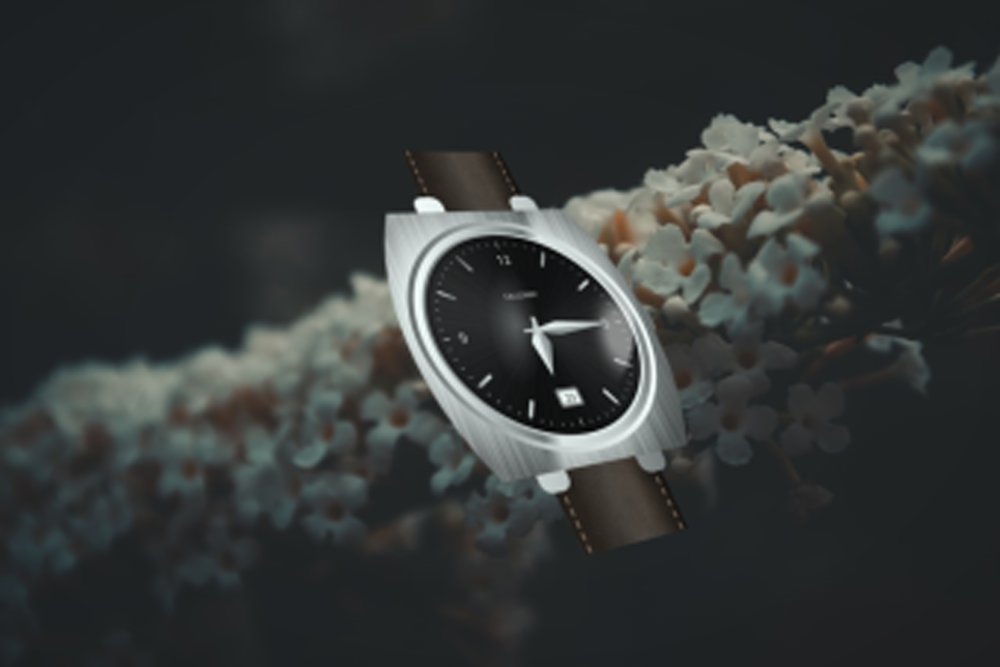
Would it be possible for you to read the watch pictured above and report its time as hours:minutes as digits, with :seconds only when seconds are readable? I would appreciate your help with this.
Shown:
6:15
